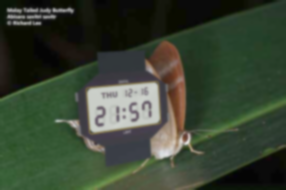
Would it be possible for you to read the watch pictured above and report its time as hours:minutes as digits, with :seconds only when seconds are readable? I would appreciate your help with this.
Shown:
21:57
